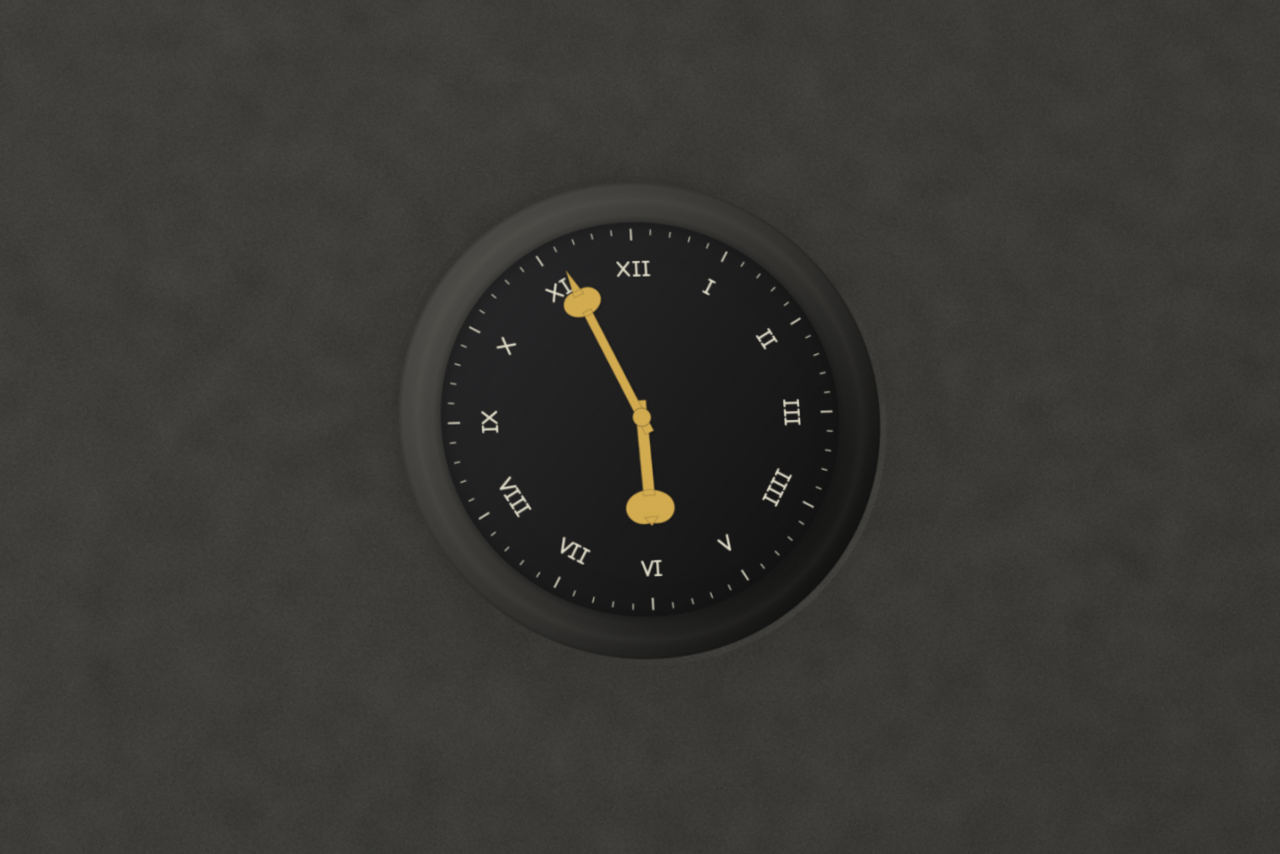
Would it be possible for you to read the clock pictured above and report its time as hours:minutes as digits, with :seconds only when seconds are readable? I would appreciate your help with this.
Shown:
5:56
